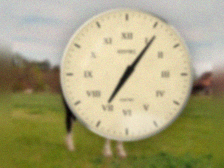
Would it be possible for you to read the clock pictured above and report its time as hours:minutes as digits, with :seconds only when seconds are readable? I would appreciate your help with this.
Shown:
7:06
